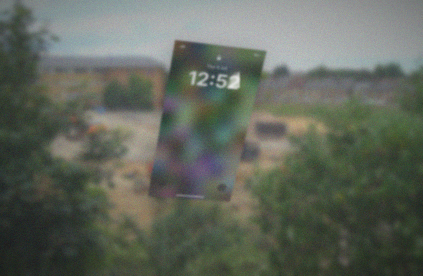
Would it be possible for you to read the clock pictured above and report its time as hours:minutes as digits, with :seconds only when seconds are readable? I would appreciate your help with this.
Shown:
12:52
